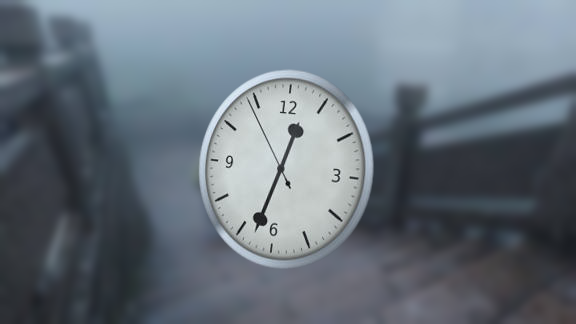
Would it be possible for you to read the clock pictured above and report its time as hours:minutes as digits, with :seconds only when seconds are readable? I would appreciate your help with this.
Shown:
12:32:54
